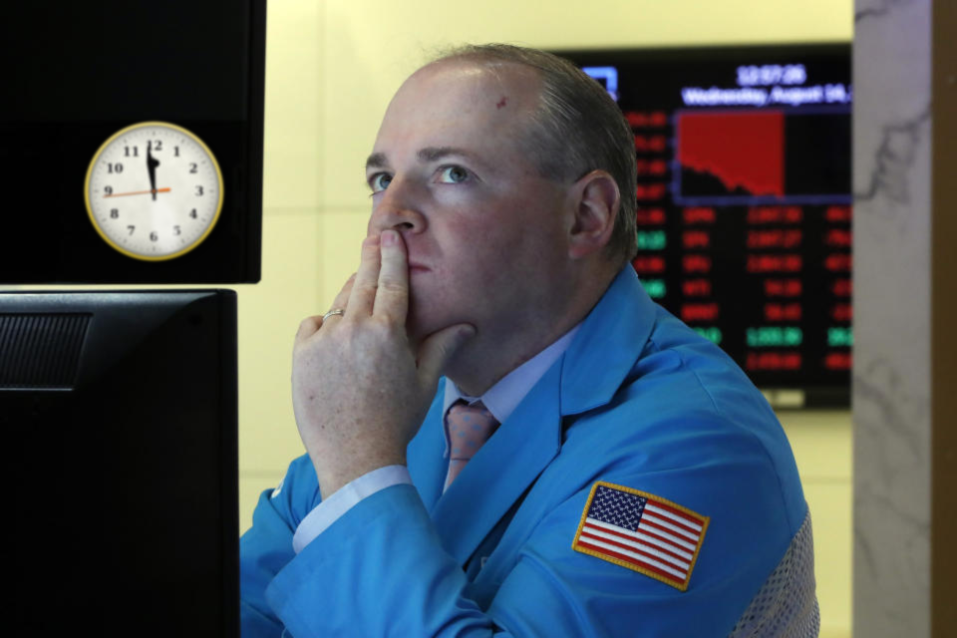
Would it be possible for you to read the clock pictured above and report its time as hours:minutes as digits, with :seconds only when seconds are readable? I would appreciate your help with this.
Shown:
11:58:44
